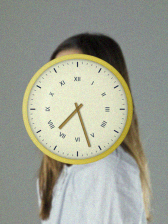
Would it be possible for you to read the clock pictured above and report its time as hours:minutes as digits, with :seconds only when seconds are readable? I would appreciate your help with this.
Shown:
7:27
